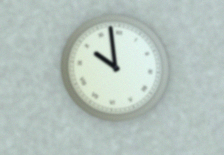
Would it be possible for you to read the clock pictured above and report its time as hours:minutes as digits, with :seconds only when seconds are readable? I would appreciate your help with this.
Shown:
9:58
